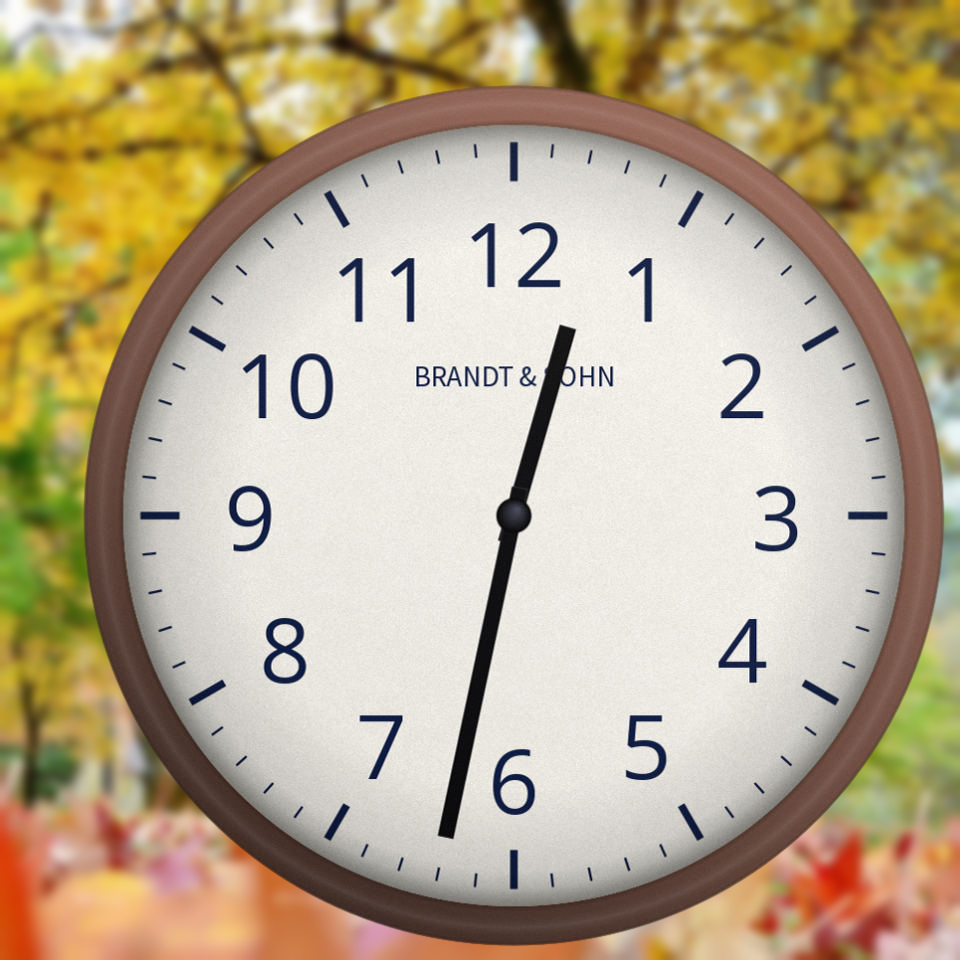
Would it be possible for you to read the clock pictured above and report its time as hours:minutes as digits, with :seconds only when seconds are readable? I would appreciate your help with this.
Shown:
12:32
